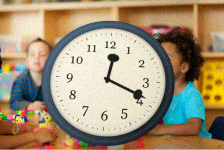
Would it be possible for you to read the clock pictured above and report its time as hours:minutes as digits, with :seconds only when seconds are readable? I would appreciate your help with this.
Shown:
12:19
